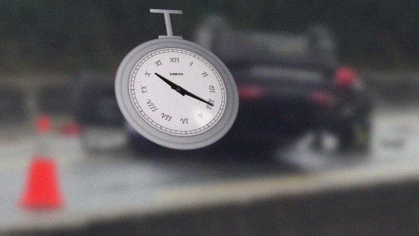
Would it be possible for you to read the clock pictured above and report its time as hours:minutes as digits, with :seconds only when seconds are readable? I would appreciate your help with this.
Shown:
10:20
